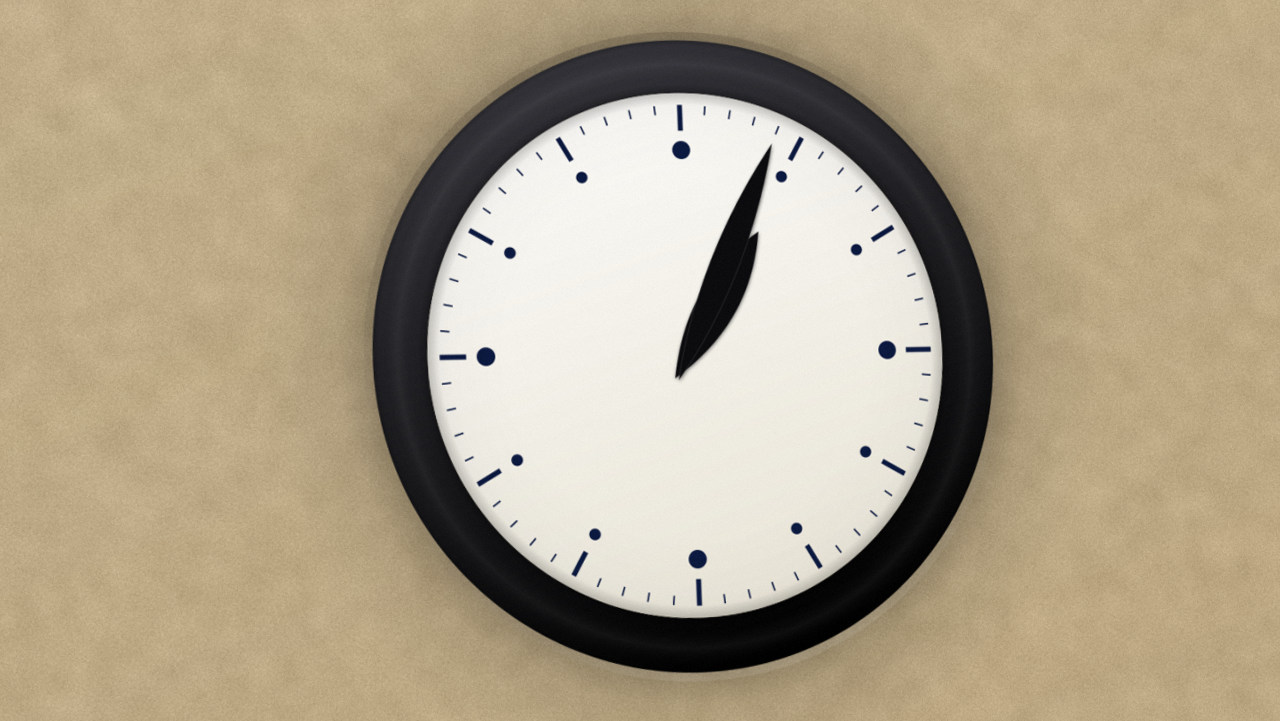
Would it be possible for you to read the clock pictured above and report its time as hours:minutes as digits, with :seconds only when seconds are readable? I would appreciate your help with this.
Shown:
1:04
